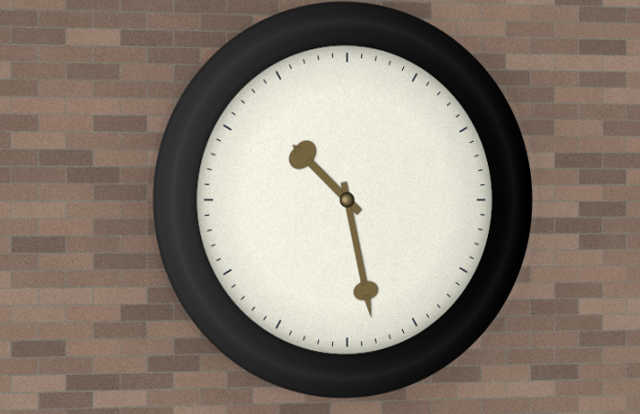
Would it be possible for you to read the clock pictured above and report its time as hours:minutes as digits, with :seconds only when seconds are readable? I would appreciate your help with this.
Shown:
10:28
